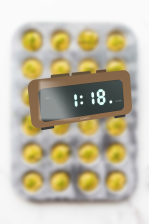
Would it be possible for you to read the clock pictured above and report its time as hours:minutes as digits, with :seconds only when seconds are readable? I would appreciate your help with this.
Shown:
1:18
